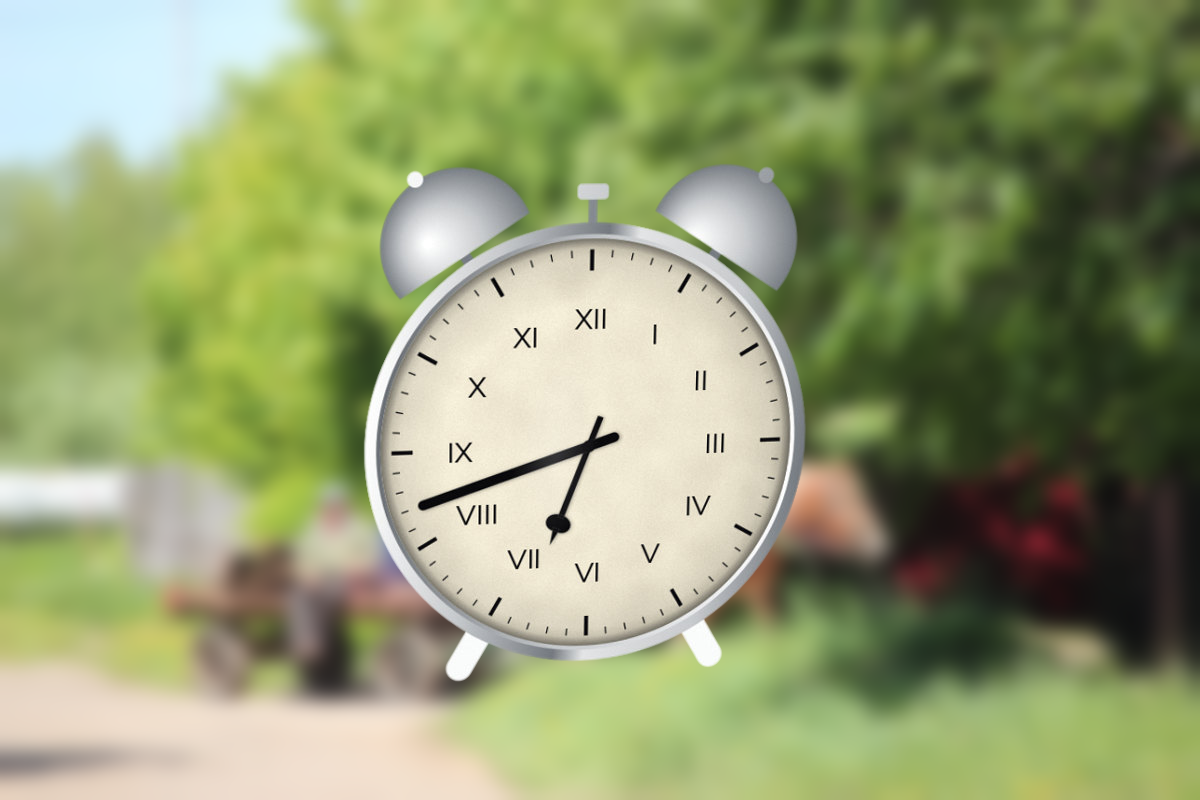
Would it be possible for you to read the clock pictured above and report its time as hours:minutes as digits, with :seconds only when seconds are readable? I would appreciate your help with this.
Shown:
6:42
